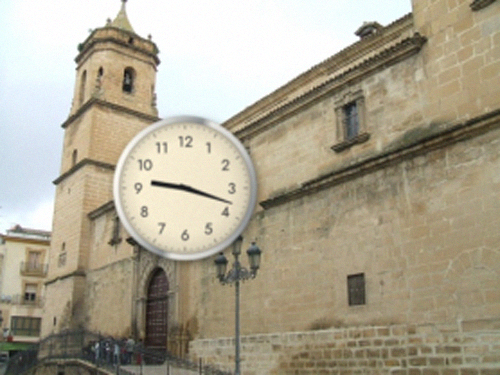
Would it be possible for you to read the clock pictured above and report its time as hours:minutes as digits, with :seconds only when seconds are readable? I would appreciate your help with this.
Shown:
9:18
